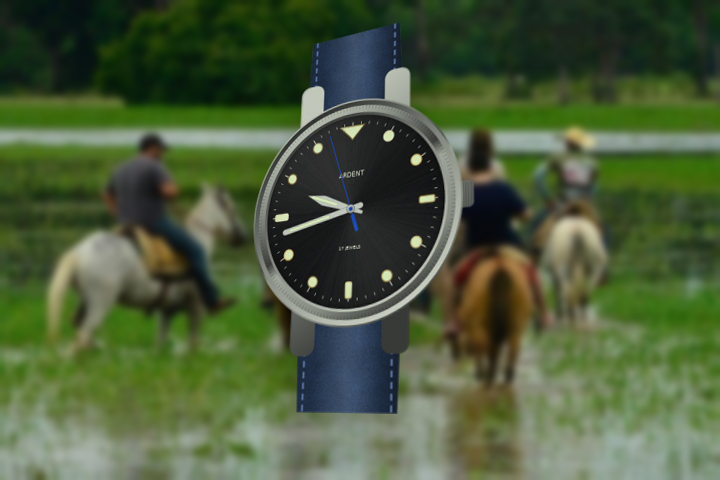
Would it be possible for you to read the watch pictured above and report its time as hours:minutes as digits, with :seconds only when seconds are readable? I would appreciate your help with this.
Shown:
9:42:57
